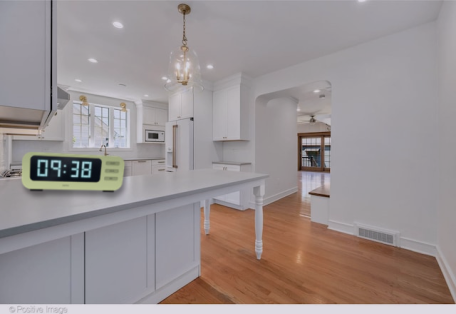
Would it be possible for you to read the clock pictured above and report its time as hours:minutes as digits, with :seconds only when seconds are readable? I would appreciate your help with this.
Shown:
9:38
